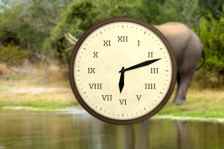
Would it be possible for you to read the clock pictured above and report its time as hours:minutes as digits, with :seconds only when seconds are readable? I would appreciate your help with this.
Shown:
6:12
